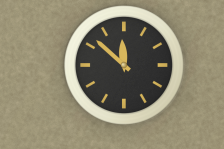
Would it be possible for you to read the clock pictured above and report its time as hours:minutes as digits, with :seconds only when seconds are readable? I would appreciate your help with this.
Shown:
11:52
